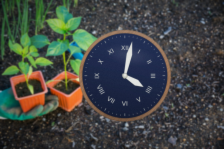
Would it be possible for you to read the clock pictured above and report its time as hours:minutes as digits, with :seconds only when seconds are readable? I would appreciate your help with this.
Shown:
4:02
